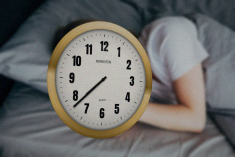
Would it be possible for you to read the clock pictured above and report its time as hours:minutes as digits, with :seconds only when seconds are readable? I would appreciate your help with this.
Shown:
7:38
